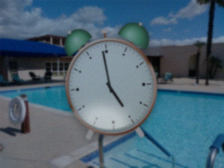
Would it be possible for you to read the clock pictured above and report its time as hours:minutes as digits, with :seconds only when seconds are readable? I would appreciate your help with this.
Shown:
4:59
